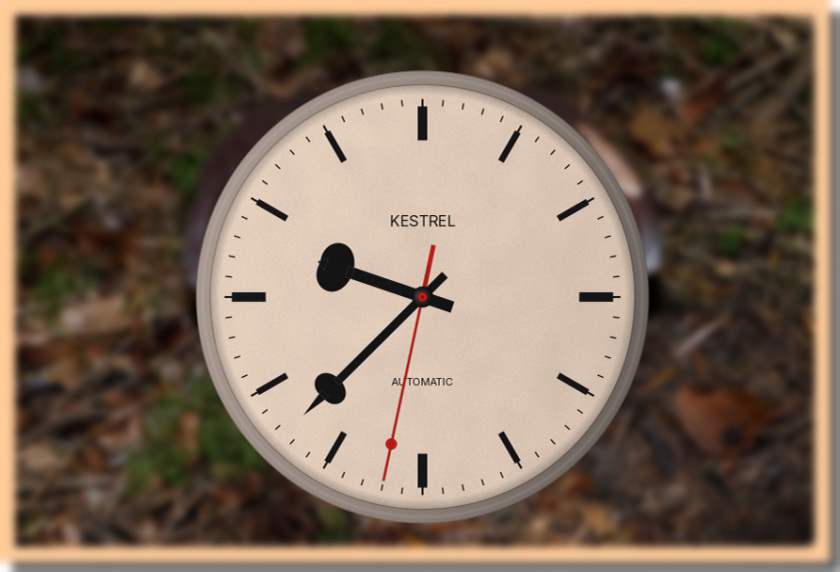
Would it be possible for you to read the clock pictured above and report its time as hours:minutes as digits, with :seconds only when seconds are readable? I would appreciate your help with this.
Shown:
9:37:32
